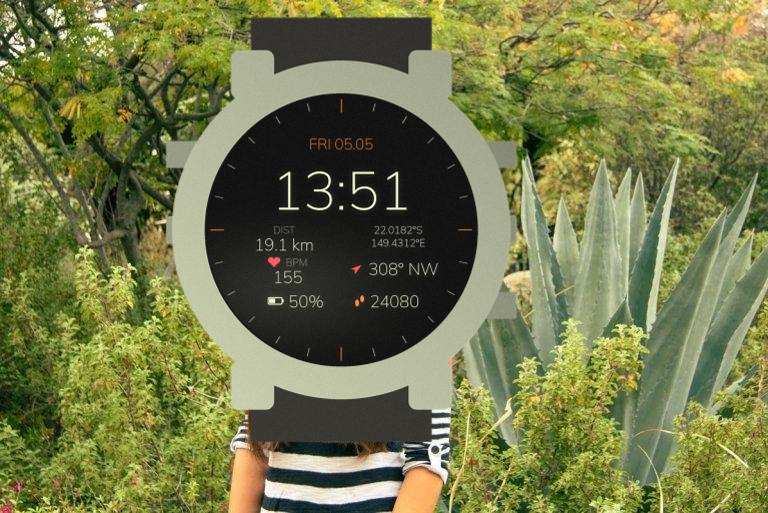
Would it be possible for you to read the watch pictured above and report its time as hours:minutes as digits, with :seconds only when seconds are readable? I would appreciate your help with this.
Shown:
13:51
